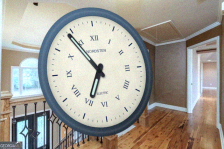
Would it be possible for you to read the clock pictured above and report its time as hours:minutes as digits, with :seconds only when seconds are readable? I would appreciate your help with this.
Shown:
6:54
